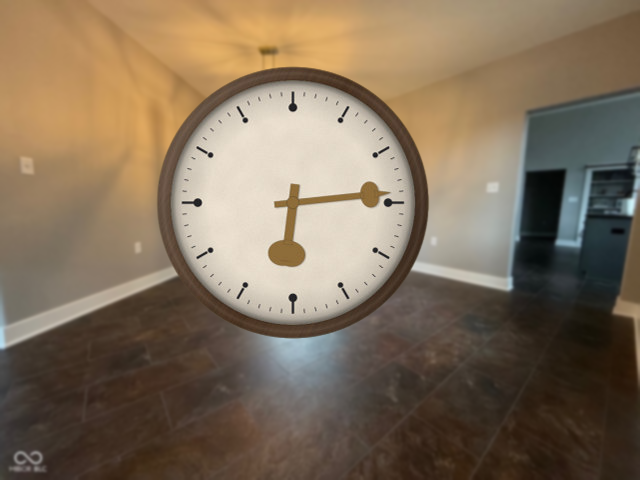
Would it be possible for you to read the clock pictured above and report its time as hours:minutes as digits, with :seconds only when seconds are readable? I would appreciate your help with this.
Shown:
6:14
